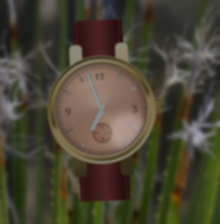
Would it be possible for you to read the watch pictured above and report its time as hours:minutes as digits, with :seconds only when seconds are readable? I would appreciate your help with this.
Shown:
6:57
